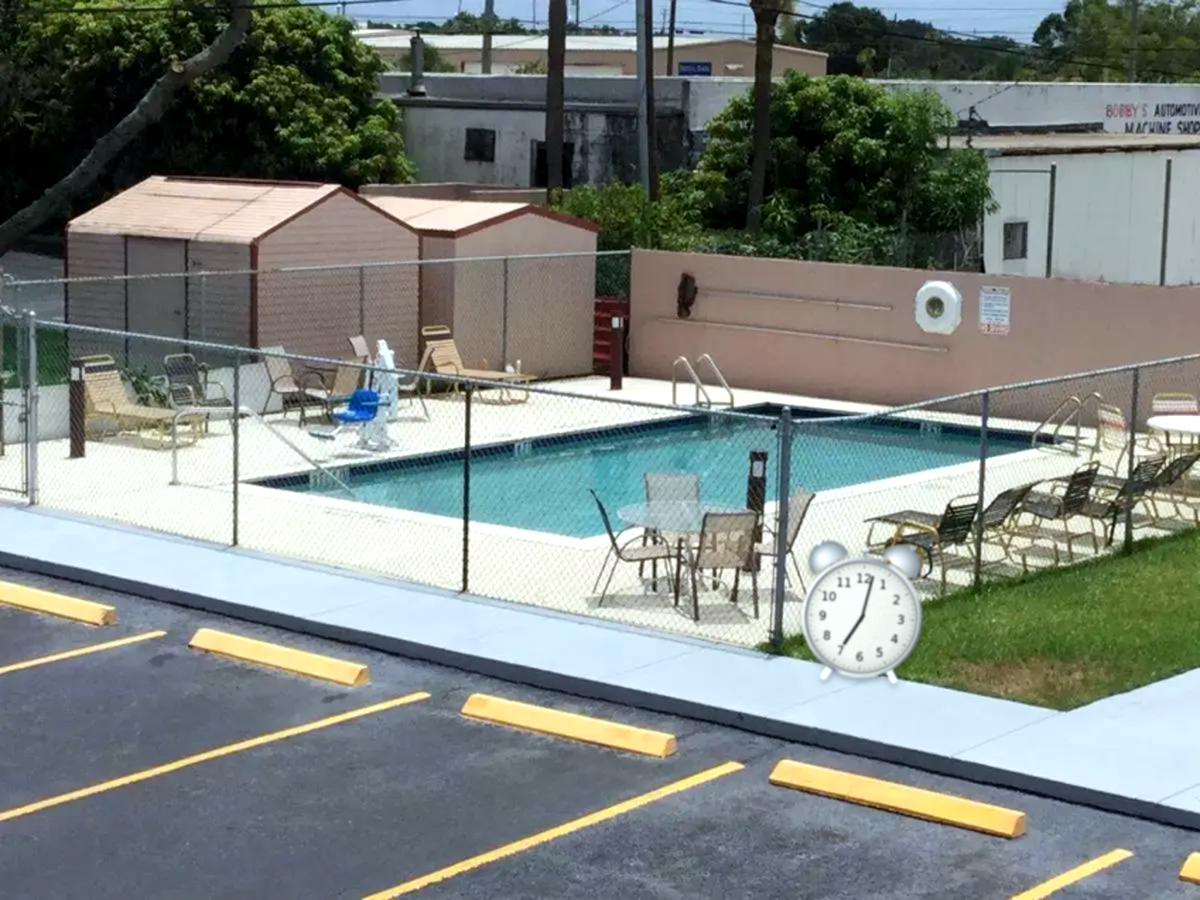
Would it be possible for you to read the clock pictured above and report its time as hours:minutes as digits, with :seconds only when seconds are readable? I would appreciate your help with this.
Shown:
7:02
